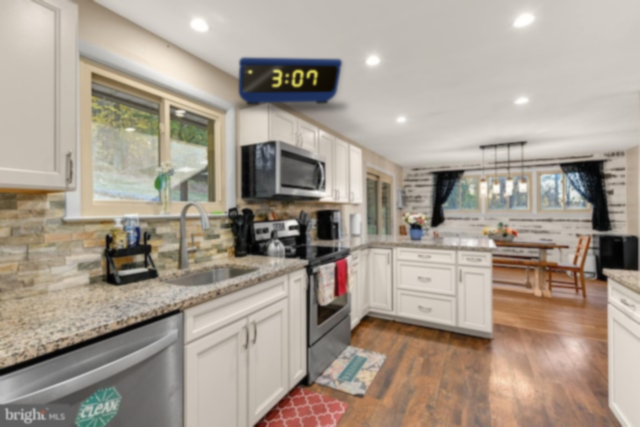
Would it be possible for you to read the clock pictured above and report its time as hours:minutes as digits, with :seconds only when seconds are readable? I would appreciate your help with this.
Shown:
3:07
